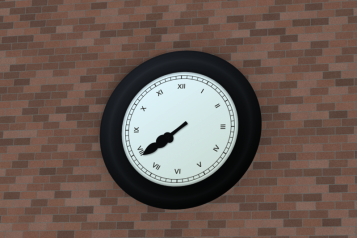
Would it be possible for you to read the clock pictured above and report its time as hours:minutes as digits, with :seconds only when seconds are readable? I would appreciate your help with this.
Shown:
7:39
